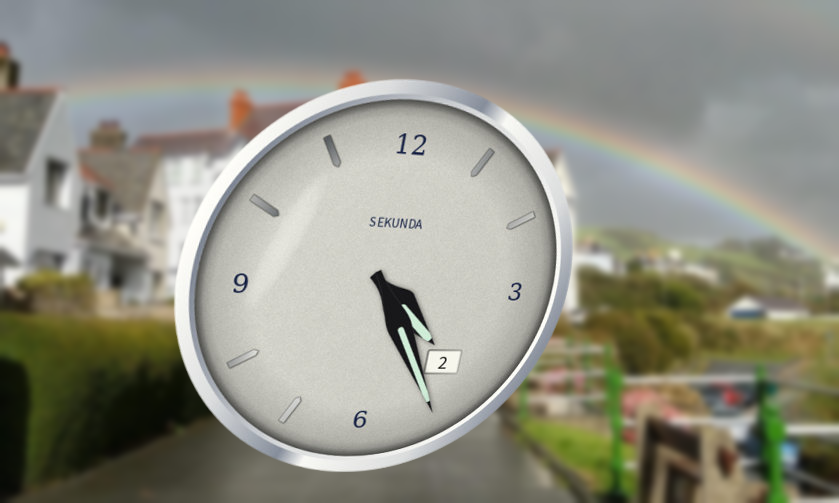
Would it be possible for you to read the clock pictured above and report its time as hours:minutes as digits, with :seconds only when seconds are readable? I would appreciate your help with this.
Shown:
4:25
